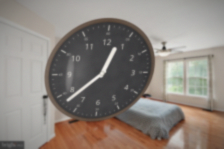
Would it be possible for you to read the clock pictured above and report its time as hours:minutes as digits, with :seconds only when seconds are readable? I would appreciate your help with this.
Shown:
12:38
